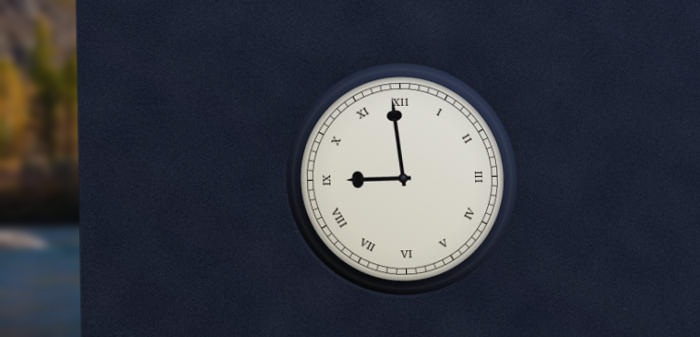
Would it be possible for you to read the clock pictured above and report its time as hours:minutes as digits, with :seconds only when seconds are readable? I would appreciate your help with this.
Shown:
8:59
